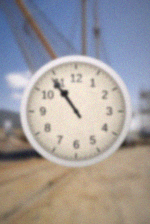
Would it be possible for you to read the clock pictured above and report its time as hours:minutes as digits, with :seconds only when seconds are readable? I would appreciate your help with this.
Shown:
10:54
